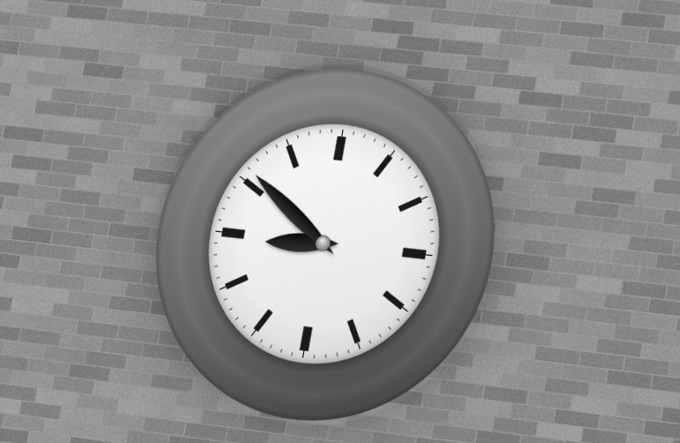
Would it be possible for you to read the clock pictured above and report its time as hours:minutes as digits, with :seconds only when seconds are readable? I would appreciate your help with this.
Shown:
8:51
